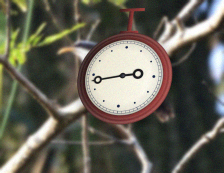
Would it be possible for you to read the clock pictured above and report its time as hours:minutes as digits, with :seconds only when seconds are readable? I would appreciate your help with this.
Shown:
2:43
